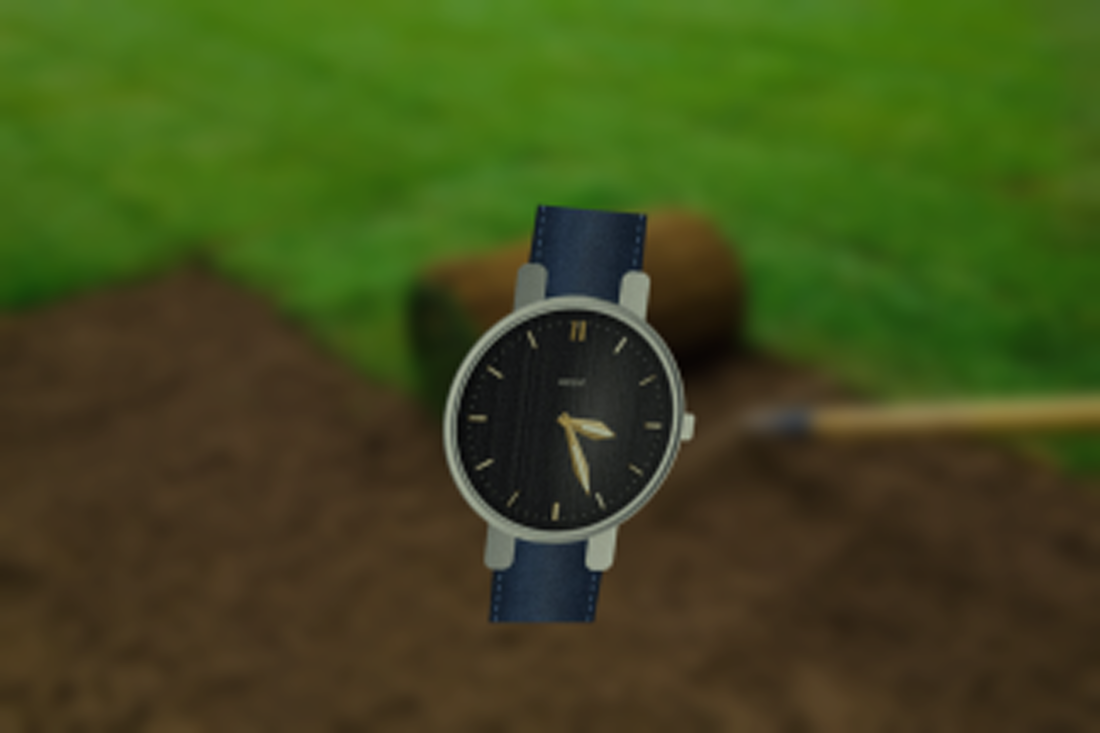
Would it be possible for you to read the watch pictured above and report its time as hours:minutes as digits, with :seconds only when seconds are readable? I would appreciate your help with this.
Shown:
3:26
